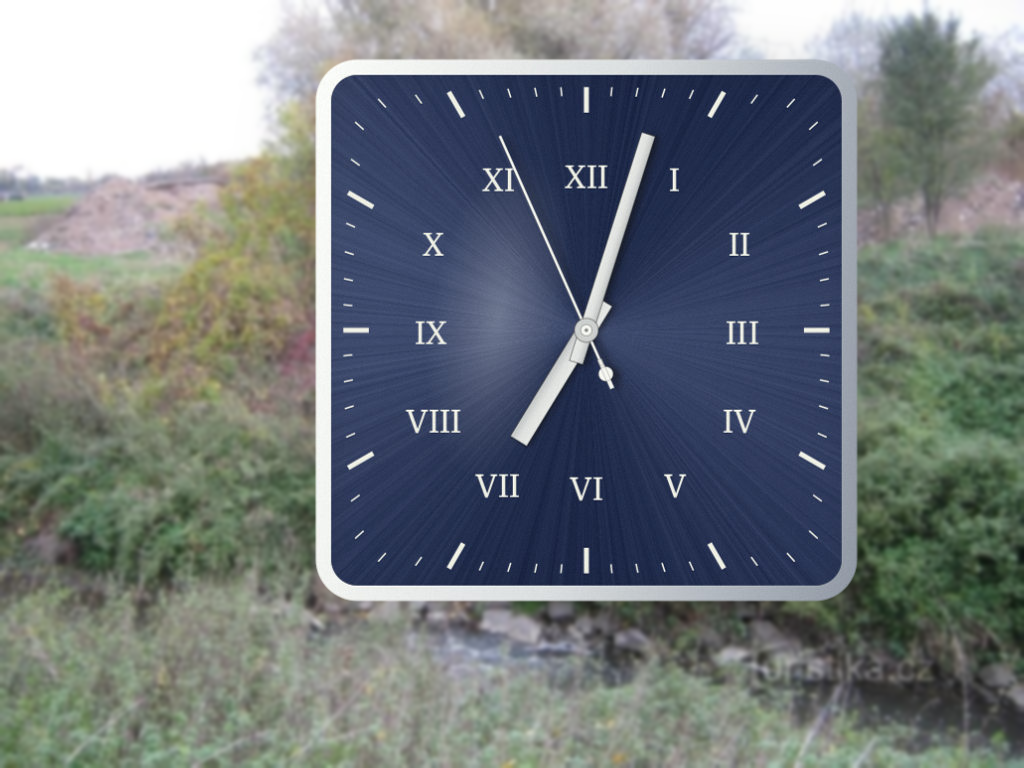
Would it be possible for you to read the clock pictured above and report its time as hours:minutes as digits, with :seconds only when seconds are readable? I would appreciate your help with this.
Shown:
7:02:56
